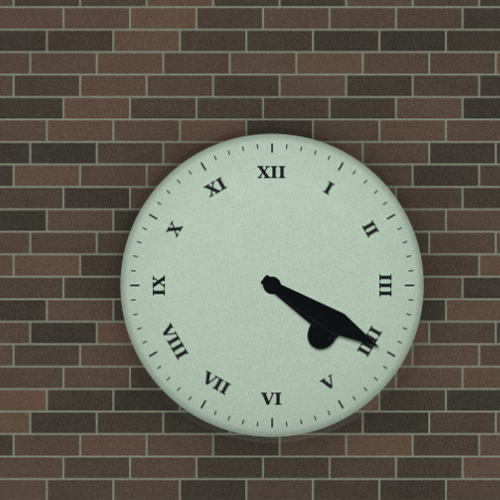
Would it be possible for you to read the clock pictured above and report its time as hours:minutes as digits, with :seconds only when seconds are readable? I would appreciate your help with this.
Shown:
4:20
